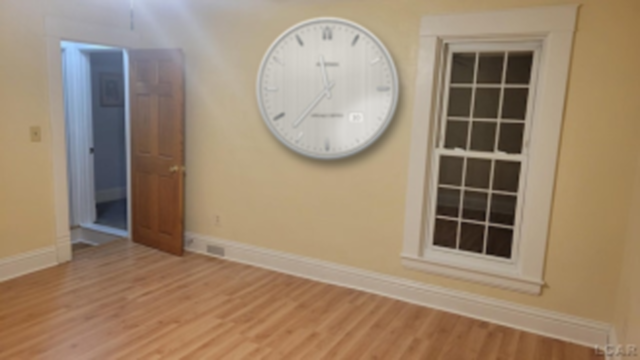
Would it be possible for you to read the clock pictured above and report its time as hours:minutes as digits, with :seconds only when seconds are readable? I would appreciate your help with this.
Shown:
11:37
